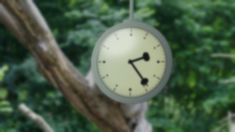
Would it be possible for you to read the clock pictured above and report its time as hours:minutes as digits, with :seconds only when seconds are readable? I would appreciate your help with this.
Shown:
2:24
